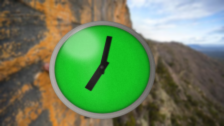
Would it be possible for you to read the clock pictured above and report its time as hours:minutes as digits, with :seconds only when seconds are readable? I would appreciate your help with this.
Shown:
7:02
